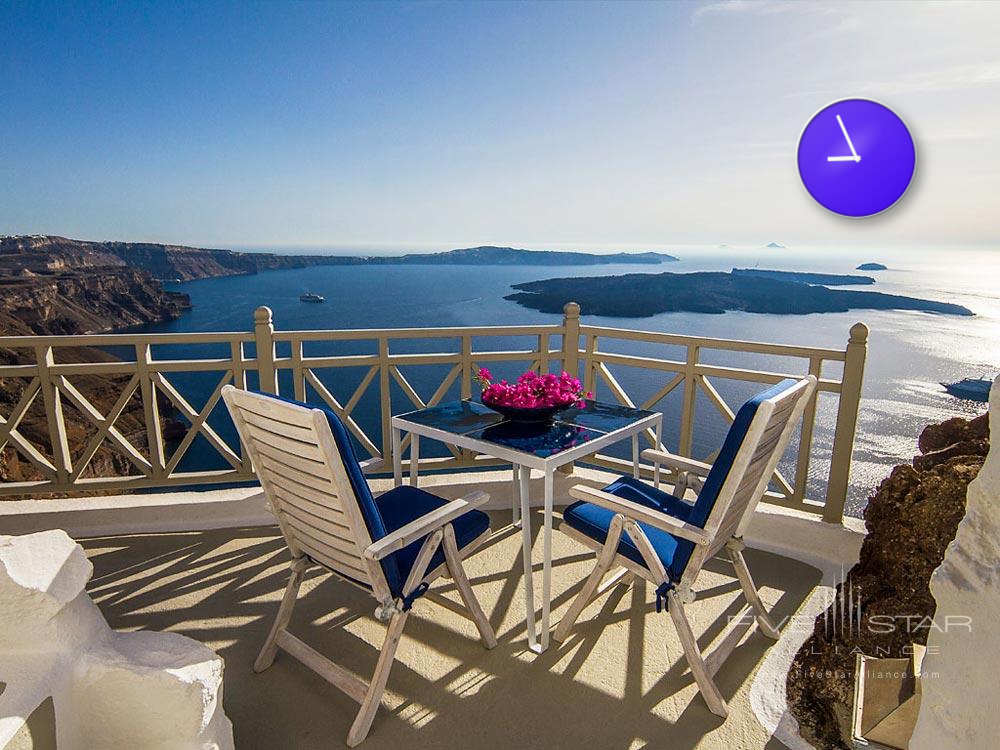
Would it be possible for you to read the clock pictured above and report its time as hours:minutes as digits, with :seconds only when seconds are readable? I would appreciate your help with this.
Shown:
8:56
